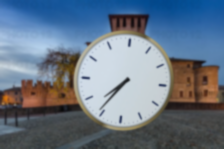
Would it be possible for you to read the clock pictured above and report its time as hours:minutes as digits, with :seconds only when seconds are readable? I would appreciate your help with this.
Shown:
7:36
